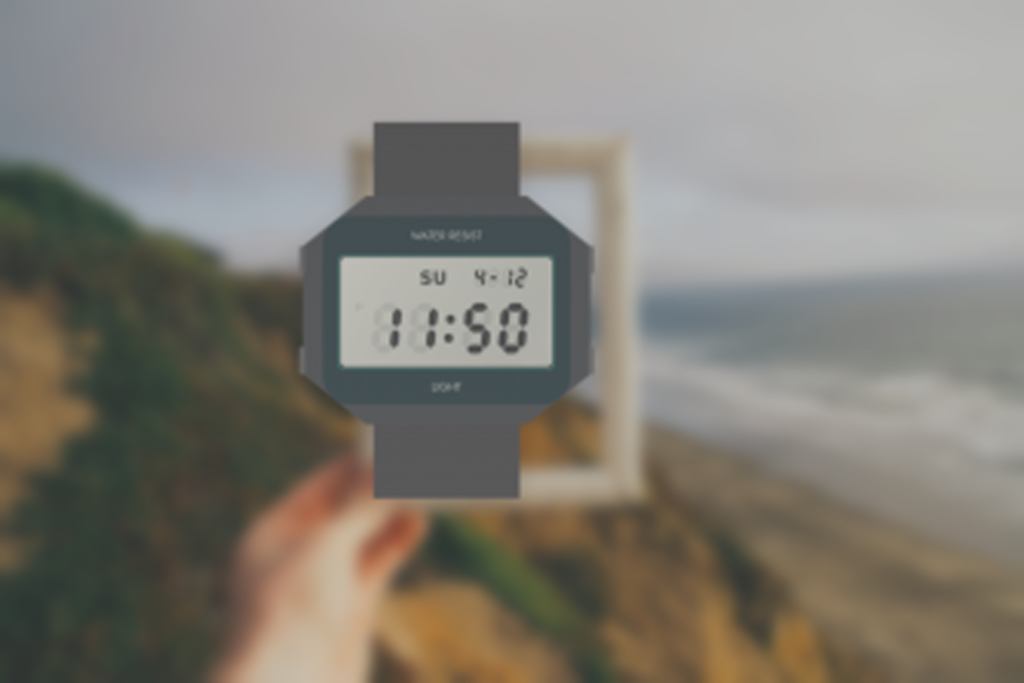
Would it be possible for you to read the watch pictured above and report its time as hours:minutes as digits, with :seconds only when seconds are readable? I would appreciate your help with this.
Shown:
11:50
